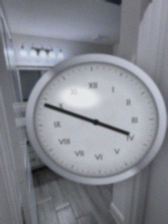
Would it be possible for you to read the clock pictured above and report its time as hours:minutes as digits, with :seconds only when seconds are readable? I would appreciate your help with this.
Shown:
3:49
